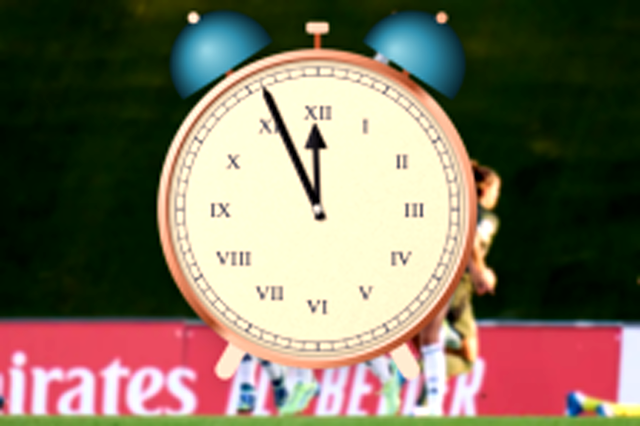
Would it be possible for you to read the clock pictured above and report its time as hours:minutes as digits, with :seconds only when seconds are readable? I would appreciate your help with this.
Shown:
11:56
